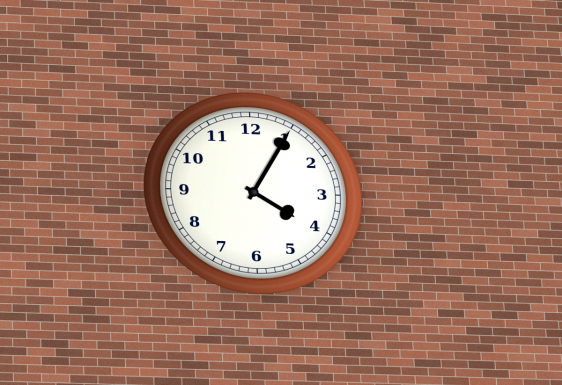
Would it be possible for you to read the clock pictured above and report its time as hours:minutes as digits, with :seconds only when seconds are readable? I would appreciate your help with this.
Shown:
4:05
